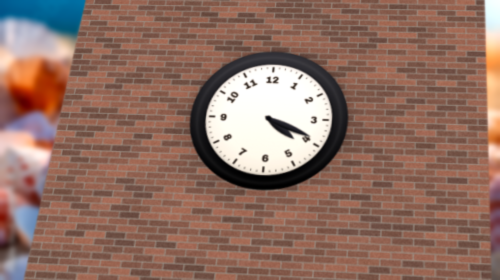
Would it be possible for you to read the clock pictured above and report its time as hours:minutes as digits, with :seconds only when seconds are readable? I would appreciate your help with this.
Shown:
4:19
